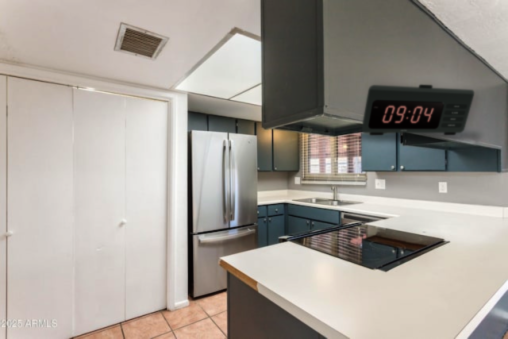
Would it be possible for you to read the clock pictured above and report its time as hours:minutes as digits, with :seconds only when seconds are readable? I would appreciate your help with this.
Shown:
9:04
